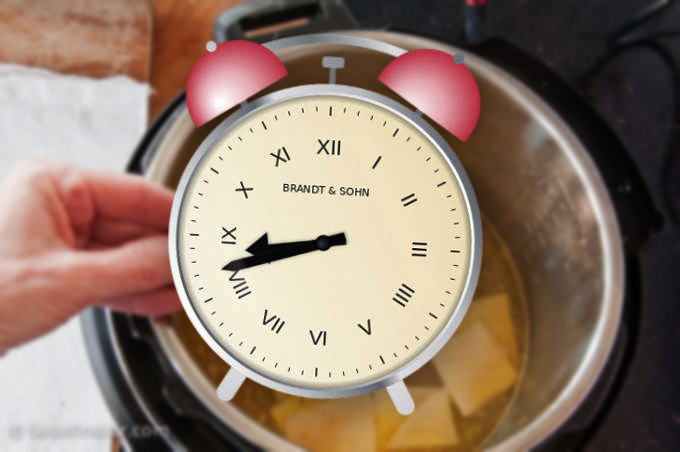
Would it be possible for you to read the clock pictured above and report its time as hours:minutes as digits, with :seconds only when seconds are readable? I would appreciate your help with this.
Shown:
8:42
